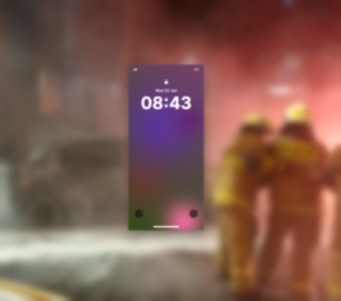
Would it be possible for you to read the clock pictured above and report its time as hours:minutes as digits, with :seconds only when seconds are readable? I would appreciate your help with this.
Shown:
8:43
